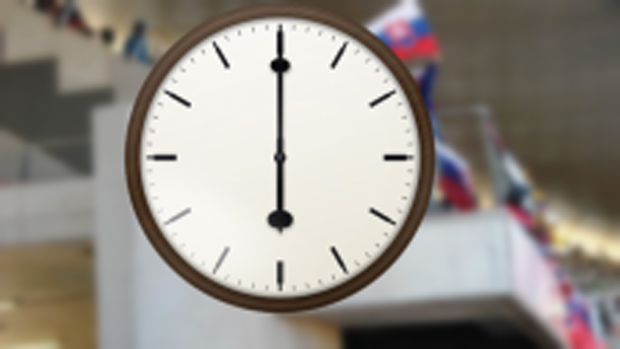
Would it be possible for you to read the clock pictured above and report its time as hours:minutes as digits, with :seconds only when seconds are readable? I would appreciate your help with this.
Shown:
6:00
